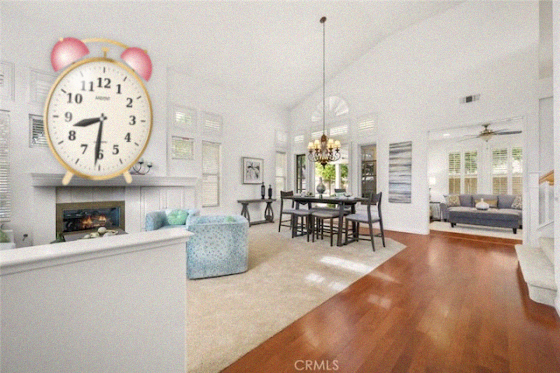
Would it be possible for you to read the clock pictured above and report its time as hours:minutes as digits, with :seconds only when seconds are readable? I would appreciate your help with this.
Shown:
8:31
